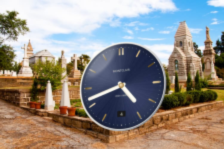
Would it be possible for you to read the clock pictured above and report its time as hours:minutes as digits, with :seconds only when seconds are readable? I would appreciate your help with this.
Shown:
4:42
